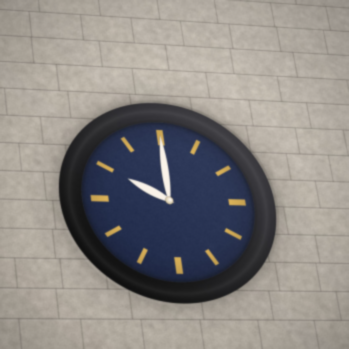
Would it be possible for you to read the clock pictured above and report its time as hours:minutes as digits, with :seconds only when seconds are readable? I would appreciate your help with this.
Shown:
10:00
